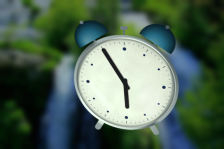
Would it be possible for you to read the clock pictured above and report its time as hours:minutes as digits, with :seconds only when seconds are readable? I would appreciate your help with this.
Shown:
5:55
